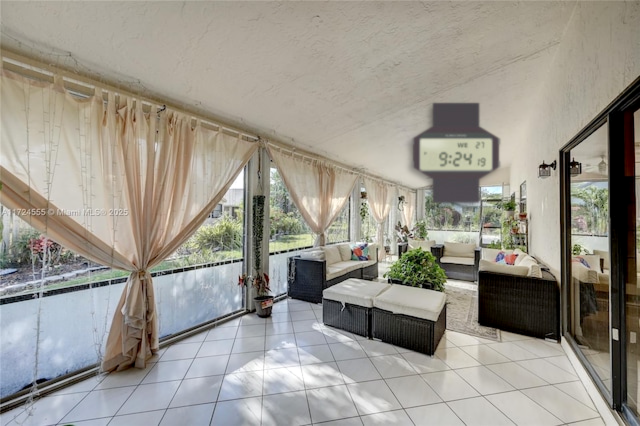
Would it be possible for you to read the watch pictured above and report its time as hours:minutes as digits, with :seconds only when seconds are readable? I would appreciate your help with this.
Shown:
9:24
